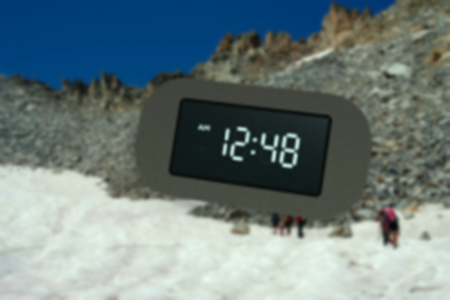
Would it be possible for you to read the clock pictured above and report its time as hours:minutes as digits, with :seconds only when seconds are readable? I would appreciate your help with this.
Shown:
12:48
